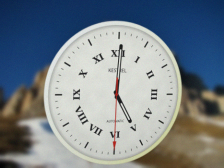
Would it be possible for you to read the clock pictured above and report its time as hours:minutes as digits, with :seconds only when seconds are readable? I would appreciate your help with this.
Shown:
5:00:30
